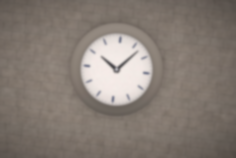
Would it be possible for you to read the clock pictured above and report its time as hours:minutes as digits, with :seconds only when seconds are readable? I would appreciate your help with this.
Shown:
10:07
